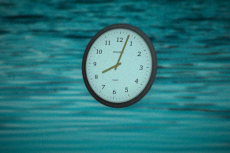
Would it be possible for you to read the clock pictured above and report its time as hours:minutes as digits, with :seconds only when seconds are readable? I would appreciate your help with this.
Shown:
8:03
